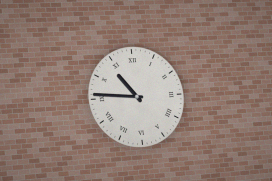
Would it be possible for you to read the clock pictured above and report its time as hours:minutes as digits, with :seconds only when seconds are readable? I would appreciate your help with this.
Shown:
10:46
